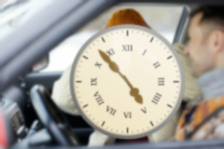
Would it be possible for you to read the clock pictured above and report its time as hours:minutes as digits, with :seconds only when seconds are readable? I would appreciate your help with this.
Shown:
4:53
